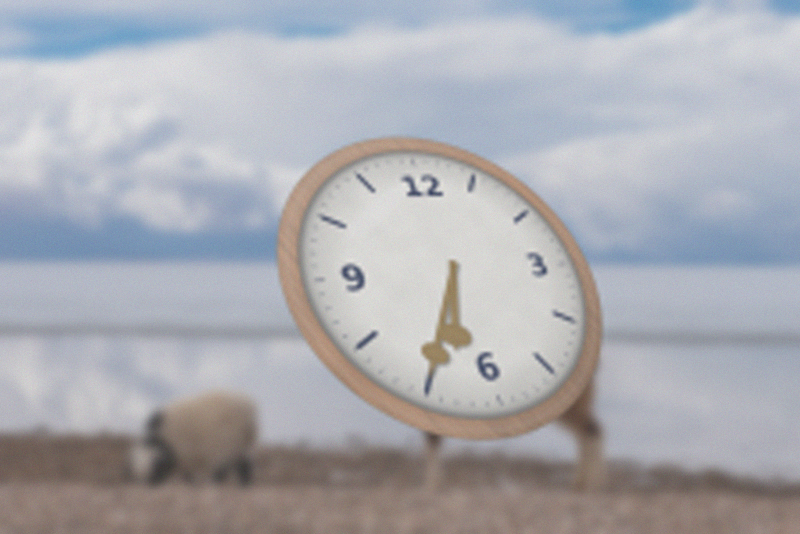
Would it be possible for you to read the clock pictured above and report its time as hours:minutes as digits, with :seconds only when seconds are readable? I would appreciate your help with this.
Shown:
6:35
